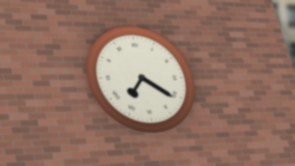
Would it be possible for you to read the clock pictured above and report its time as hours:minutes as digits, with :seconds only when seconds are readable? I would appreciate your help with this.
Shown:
7:21
